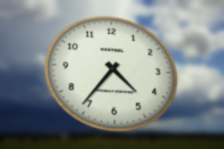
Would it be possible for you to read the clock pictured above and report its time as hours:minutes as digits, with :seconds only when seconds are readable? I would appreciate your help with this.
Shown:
4:36
